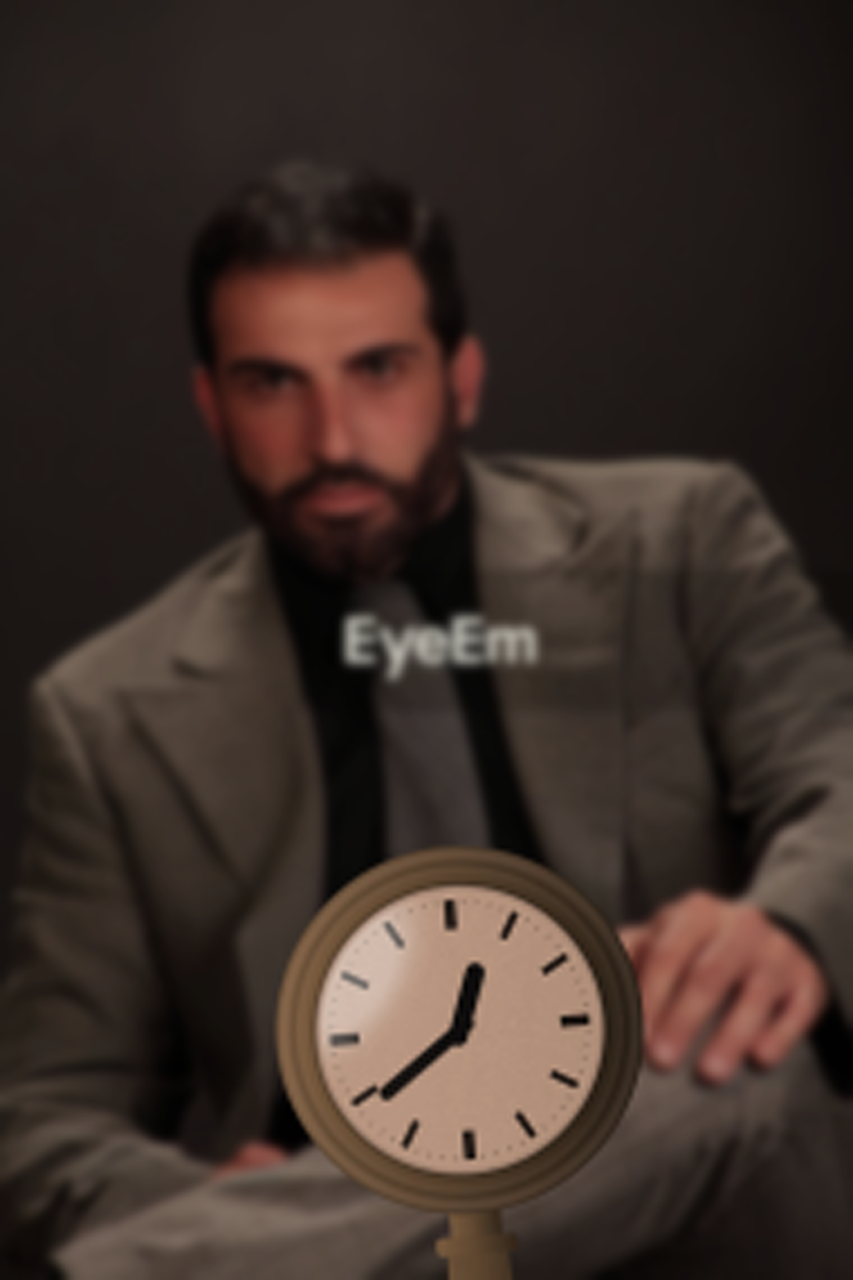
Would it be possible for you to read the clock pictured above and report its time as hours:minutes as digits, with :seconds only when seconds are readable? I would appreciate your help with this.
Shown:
12:39
